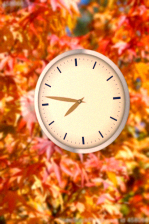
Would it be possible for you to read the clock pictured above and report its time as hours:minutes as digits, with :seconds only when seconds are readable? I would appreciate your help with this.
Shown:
7:47
